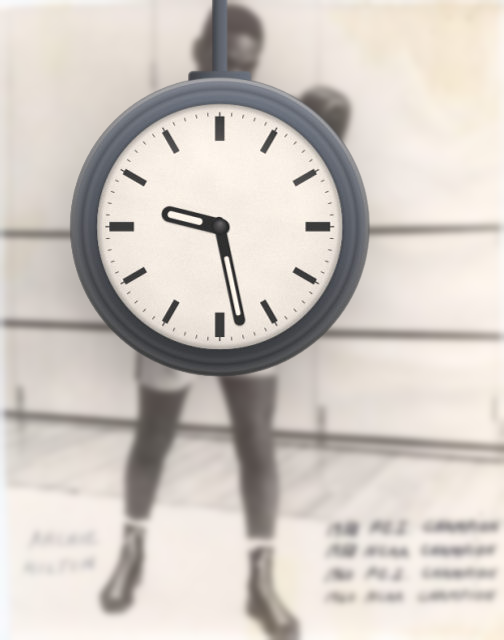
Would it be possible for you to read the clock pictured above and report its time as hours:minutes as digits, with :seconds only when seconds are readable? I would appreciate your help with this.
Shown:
9:28
